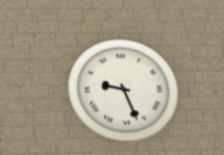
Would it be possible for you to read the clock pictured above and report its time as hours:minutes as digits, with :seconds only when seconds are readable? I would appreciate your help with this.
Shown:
9:27
